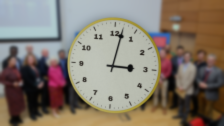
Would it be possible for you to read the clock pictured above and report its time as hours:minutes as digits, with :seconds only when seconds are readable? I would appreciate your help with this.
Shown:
3:02
